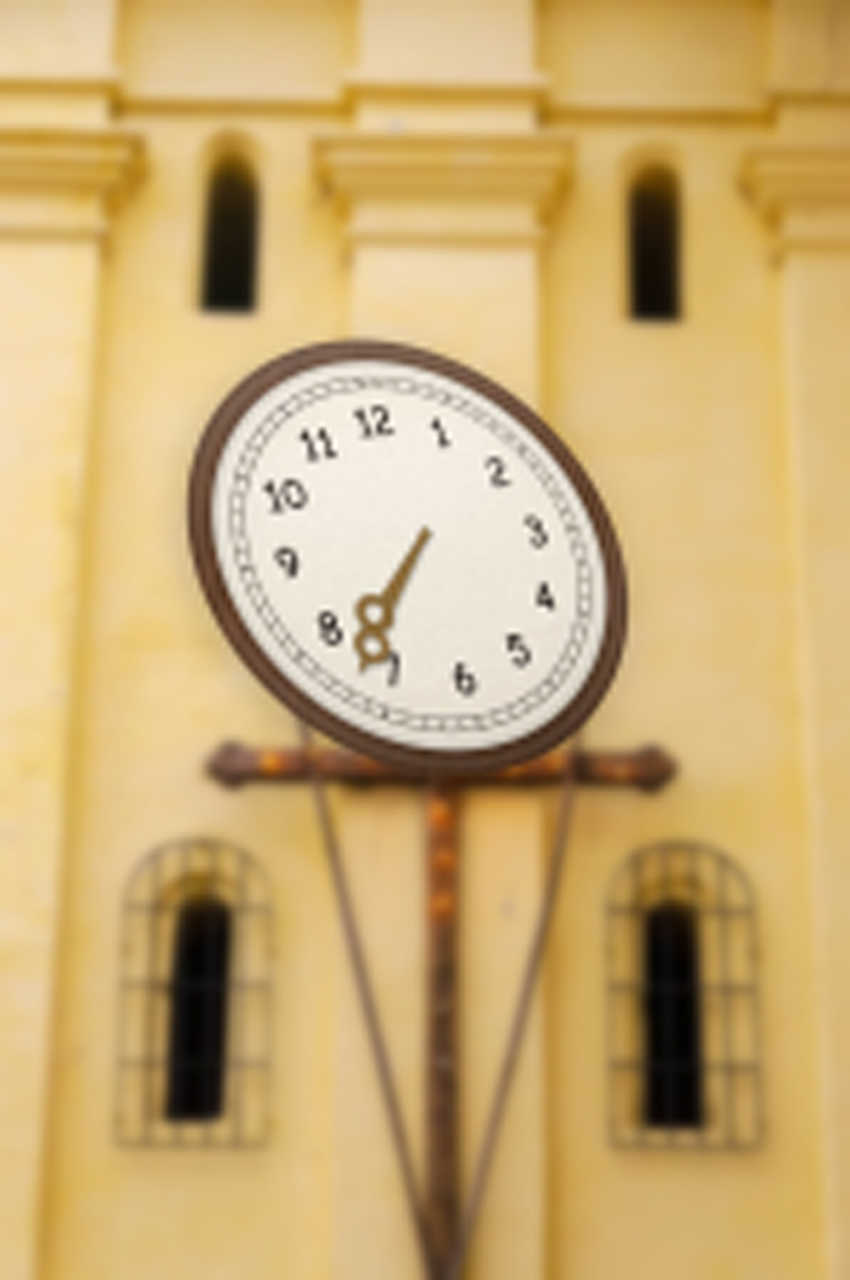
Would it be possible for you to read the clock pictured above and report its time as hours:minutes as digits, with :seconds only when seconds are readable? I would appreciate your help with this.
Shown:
7:37
